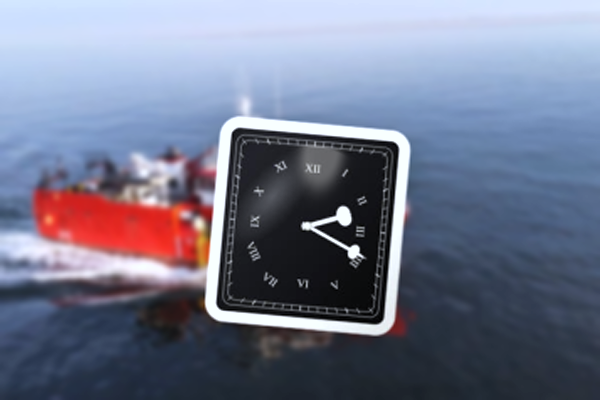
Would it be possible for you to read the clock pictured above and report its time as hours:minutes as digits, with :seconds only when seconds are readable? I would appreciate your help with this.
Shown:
2:19
